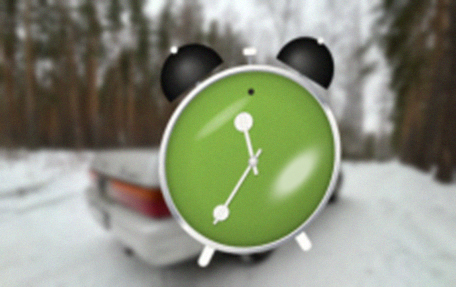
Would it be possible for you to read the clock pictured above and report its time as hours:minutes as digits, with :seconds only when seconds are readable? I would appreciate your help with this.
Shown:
11:36
